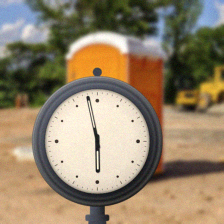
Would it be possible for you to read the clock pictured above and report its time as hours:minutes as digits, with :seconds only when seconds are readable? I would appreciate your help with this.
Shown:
5:58
